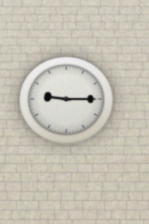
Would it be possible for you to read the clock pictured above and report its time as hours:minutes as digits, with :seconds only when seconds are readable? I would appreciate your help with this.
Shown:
9:15
